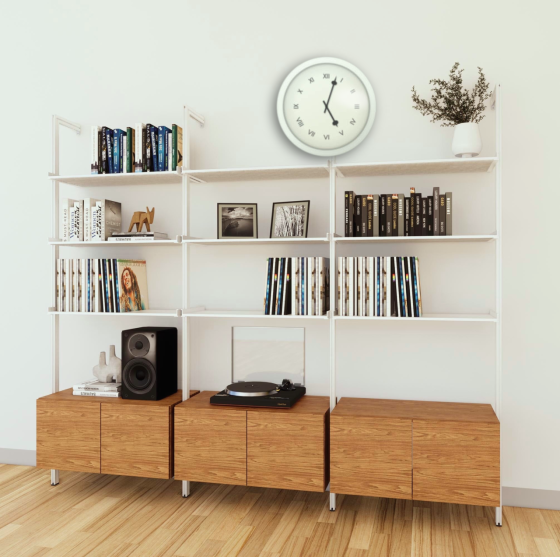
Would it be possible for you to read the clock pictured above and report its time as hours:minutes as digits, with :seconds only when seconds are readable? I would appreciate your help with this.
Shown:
5:03
